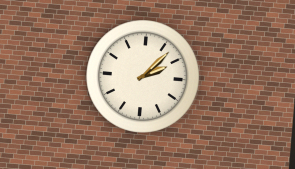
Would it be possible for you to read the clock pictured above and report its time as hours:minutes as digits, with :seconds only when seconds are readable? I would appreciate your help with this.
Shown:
2:07
